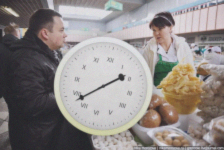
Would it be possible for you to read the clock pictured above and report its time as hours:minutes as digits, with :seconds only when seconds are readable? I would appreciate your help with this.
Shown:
1:38
